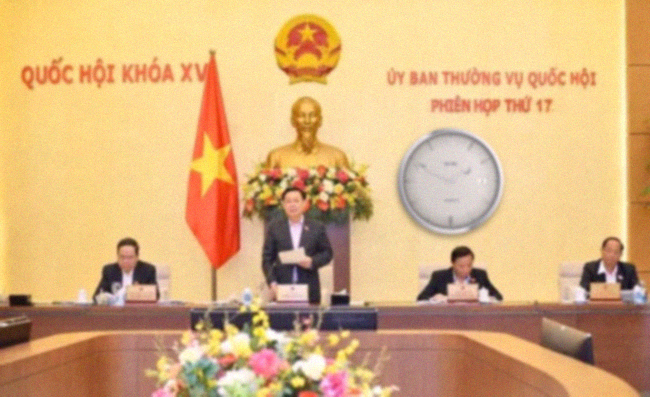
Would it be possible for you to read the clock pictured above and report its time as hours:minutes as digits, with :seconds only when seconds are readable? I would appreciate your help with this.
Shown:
1:49
